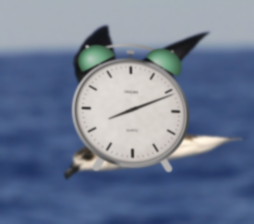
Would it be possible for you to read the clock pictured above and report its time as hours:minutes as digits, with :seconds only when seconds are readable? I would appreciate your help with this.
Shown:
8:11
